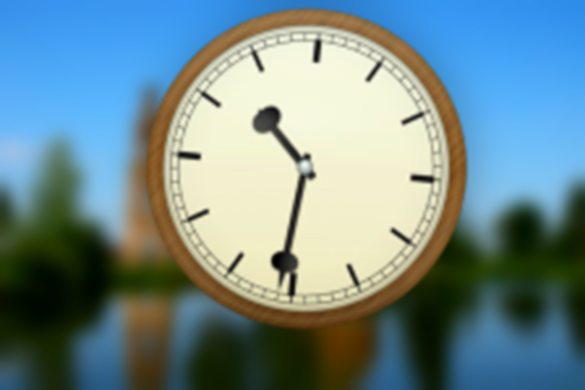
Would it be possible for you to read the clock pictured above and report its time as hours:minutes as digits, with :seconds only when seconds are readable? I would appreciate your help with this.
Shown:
10:31
